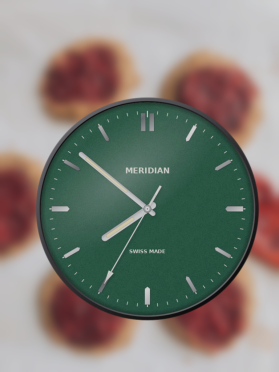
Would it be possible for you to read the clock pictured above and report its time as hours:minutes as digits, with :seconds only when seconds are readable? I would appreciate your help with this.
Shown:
7:51:35
